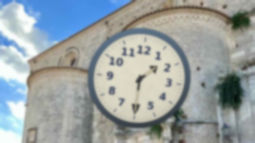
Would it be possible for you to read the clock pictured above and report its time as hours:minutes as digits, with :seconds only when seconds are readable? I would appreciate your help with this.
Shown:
1:30
